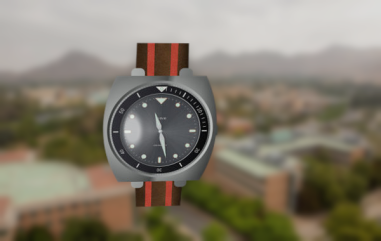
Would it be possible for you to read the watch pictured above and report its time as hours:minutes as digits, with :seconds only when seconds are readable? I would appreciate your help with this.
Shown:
11:28
